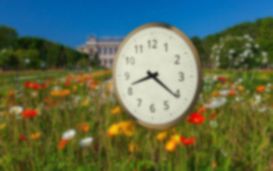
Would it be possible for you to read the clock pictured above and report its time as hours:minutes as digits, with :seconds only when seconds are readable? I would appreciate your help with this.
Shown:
8:21
